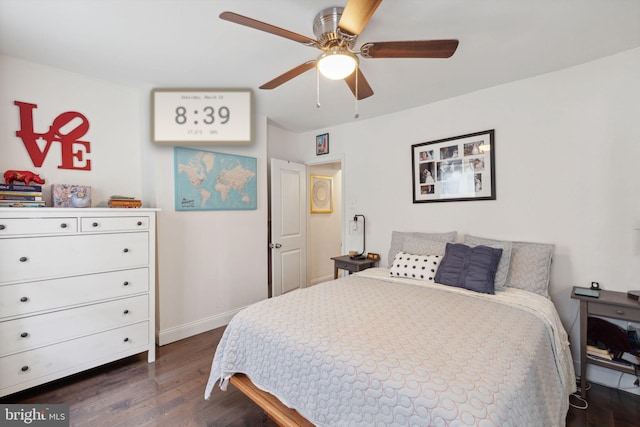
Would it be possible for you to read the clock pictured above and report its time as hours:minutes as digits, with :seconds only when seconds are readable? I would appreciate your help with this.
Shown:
8:39
